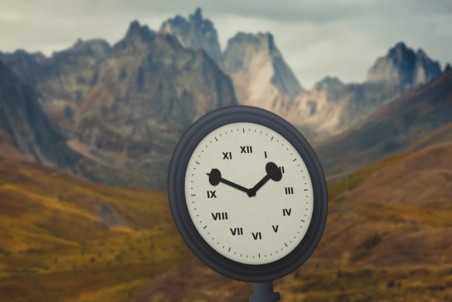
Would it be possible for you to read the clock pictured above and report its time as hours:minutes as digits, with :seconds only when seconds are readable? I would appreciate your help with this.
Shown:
1:49
